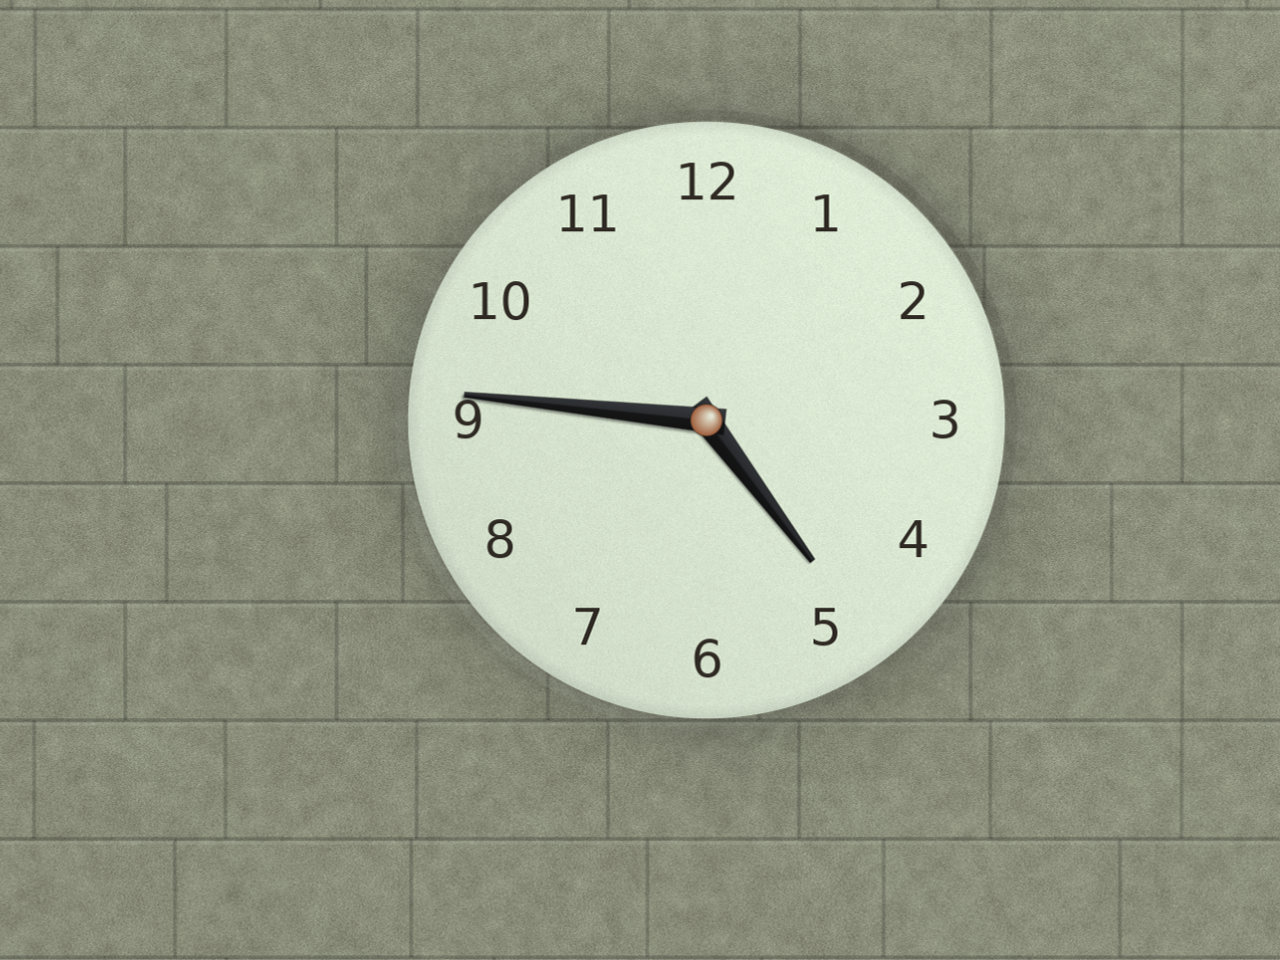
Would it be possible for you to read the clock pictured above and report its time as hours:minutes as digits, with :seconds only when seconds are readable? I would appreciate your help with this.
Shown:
4:46
